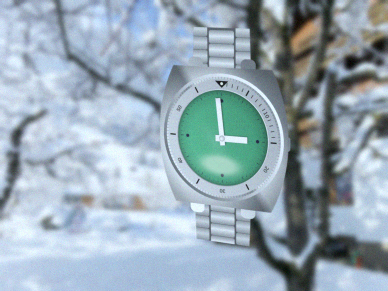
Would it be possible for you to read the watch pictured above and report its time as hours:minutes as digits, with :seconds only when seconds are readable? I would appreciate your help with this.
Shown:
2:59
